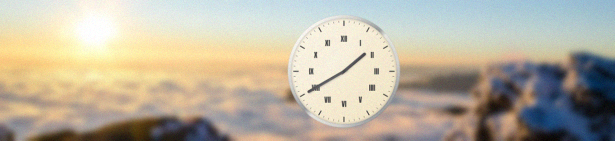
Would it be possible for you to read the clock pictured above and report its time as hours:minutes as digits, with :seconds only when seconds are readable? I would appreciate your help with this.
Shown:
1:40
